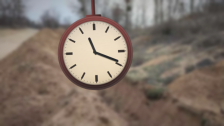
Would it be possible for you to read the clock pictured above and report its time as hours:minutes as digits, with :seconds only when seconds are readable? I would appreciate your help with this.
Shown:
11:19
